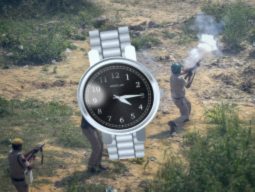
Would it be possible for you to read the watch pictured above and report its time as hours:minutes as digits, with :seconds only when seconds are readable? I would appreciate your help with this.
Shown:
4:15
